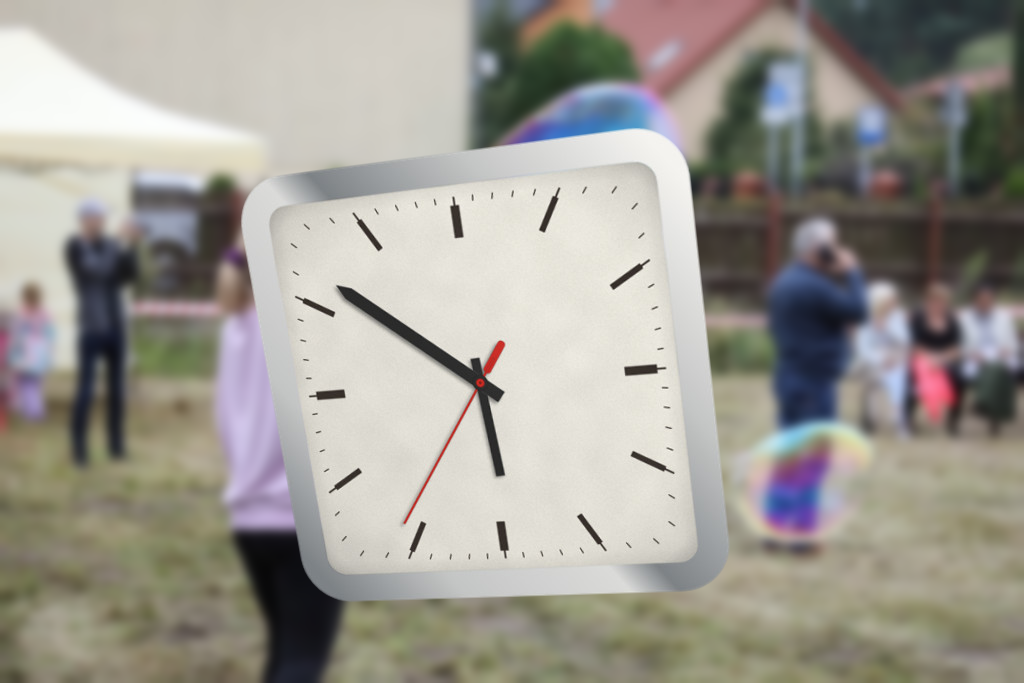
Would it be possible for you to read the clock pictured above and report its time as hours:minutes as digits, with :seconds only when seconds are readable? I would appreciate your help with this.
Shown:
5:51:36
